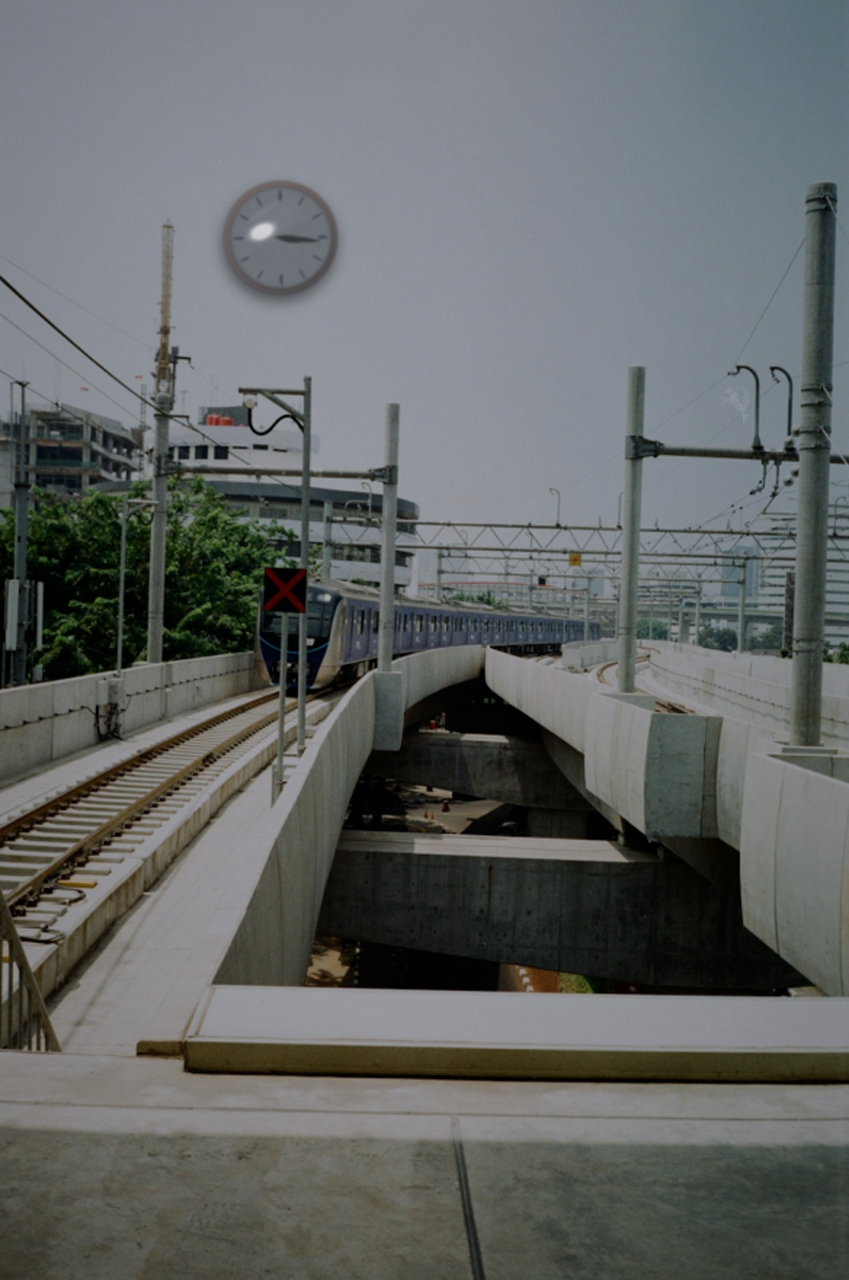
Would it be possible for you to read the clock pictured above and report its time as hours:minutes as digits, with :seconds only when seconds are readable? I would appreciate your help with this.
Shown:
3:16
